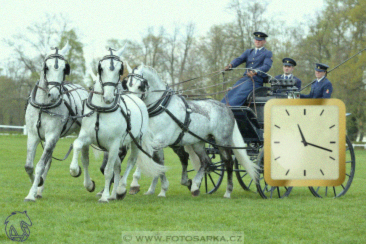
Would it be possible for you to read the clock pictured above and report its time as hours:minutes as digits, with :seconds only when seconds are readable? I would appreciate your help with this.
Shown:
11:18
